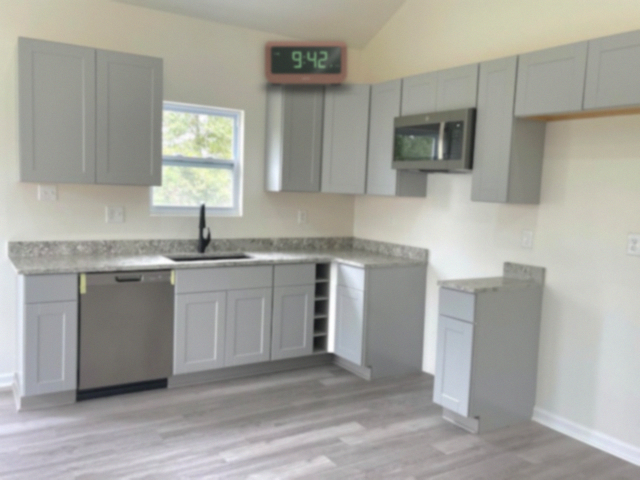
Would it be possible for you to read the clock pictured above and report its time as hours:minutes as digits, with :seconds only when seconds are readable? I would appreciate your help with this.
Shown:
9:42
